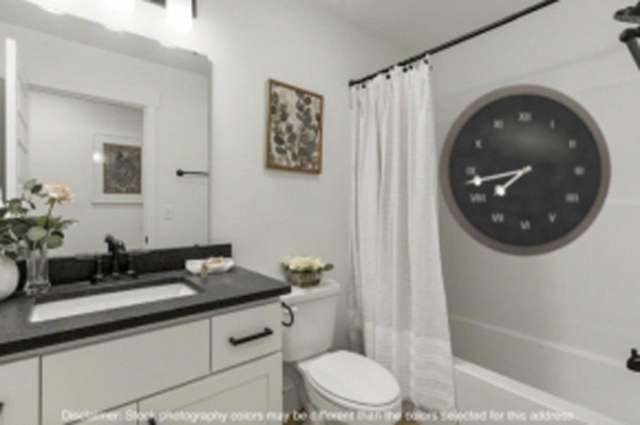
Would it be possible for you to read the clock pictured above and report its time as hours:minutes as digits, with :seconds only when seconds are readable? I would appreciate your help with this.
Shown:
7:43
